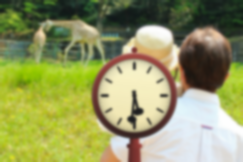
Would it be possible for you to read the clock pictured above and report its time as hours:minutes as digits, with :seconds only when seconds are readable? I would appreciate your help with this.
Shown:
5:31
